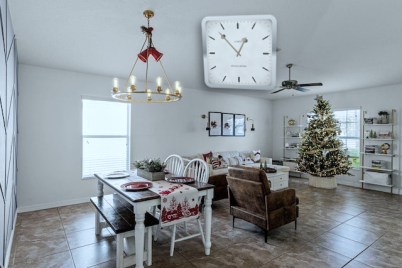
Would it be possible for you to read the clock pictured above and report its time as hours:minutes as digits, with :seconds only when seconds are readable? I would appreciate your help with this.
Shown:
12:53
